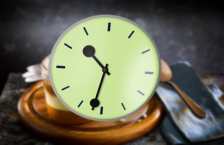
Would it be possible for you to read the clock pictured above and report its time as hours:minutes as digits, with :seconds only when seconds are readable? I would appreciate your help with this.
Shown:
10:32
